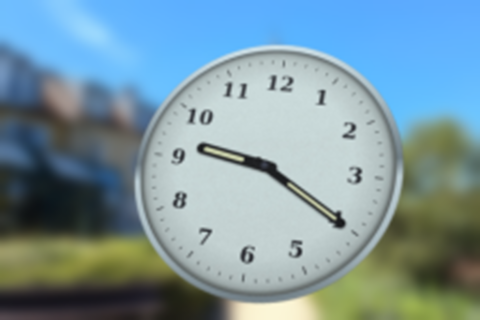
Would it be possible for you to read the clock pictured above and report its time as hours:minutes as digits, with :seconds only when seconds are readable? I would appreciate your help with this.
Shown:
9:20
